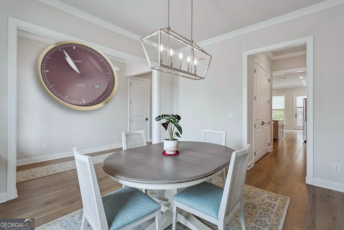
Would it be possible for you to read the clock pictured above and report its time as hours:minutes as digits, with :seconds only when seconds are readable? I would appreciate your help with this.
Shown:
10:56
